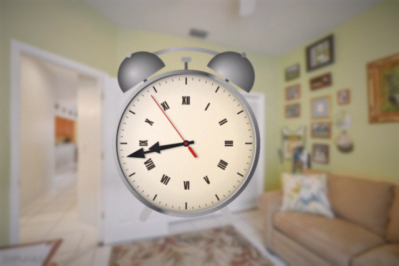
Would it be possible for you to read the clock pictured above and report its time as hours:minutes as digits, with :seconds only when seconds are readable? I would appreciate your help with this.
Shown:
8:42:54
